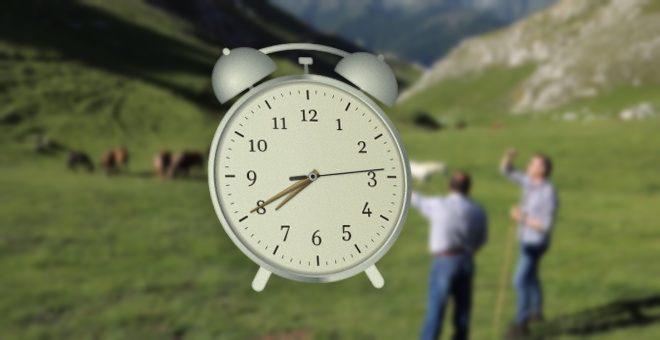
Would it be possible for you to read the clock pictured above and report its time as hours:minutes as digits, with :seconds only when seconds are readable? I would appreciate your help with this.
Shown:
7:40:14
